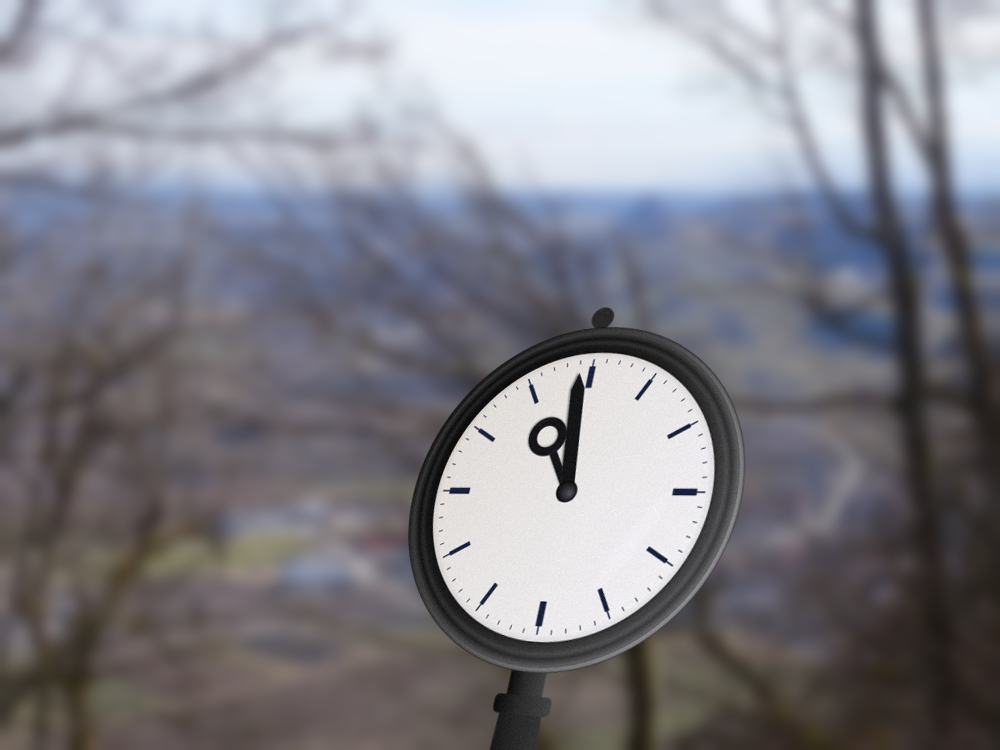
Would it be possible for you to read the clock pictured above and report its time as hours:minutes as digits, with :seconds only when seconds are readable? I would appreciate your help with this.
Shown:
10:59
